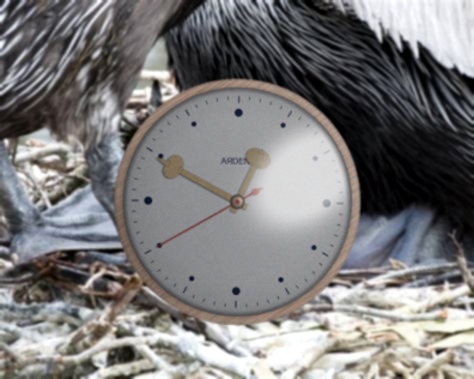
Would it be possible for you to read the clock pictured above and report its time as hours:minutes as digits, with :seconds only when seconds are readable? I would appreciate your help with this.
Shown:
12:49:40
